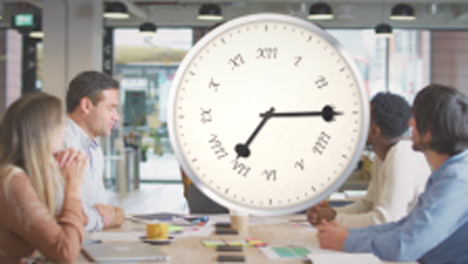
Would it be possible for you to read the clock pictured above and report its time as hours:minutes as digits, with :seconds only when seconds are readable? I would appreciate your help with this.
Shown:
7:15
